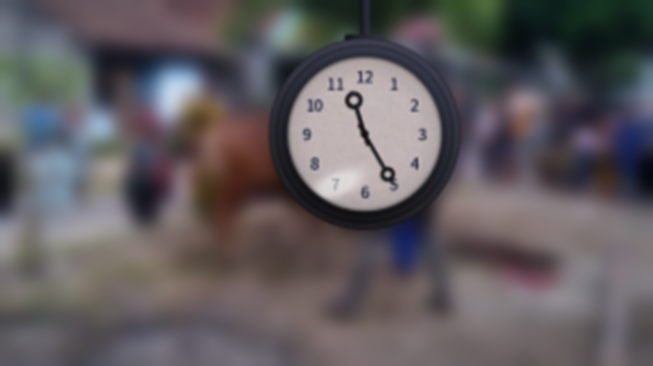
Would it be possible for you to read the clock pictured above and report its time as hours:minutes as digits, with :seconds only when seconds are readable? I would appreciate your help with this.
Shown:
11:25
